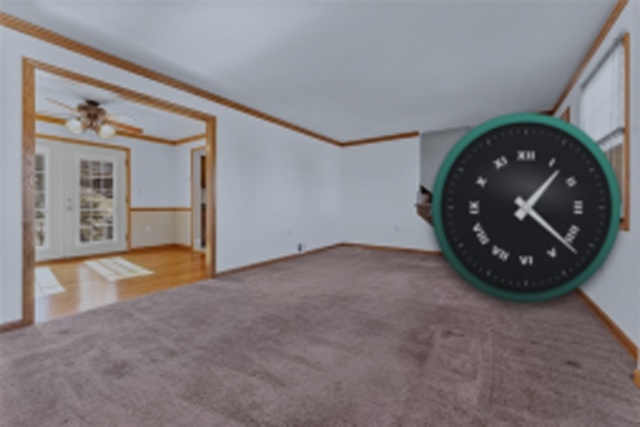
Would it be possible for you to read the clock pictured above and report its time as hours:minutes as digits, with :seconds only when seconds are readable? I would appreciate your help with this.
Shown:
1:22
